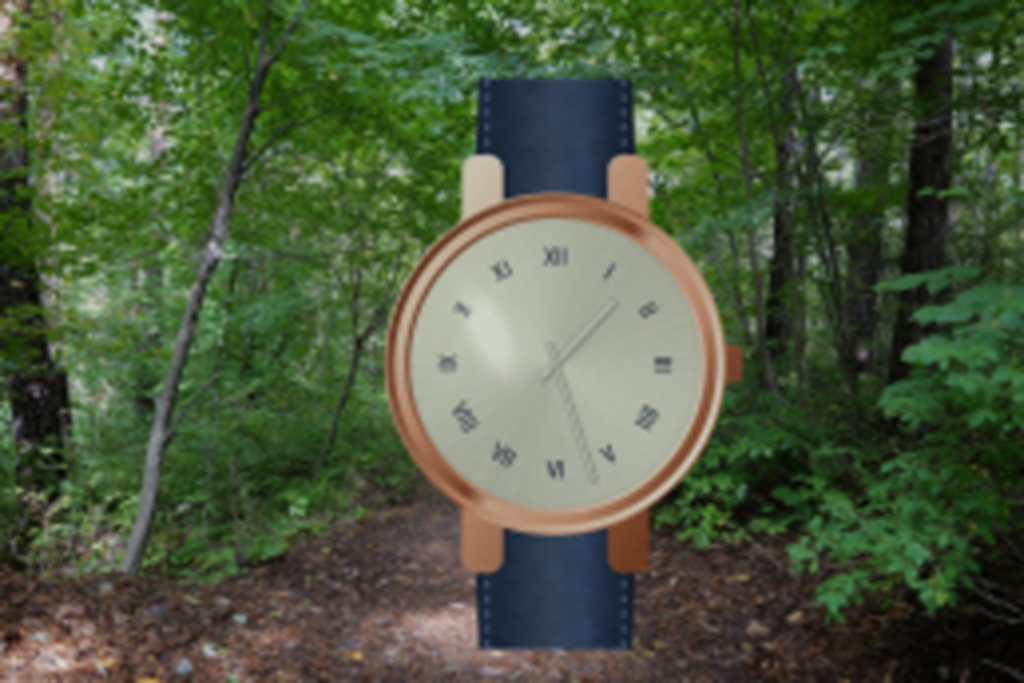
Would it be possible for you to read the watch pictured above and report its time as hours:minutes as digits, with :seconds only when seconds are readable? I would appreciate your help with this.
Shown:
1:27
